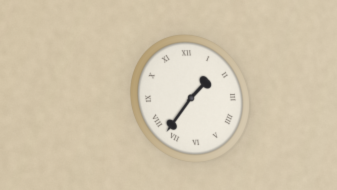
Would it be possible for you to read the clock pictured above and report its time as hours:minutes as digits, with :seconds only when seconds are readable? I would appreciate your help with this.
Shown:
1:37
